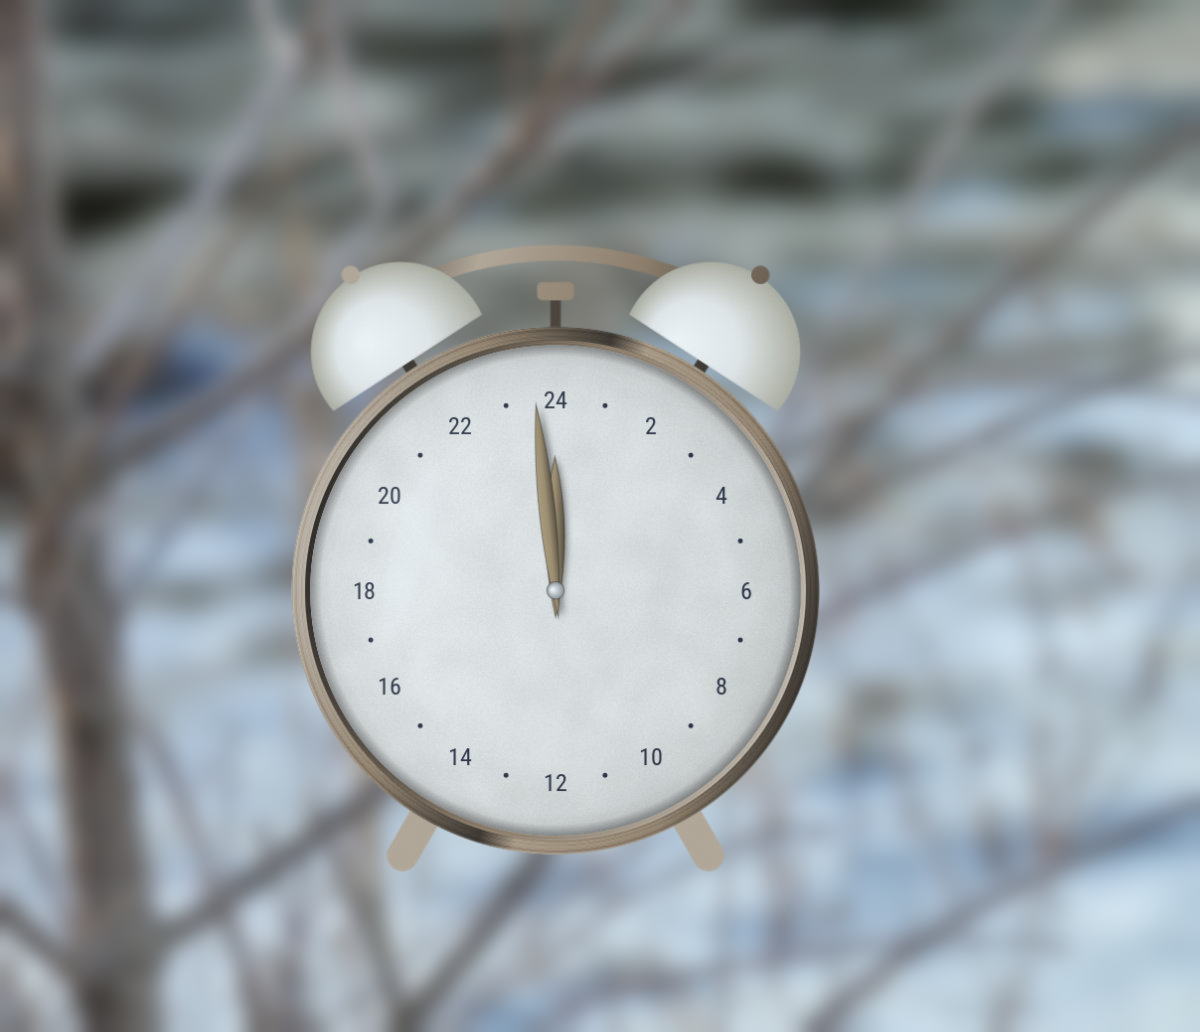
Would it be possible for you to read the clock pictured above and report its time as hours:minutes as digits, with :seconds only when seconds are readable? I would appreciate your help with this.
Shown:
23:59
